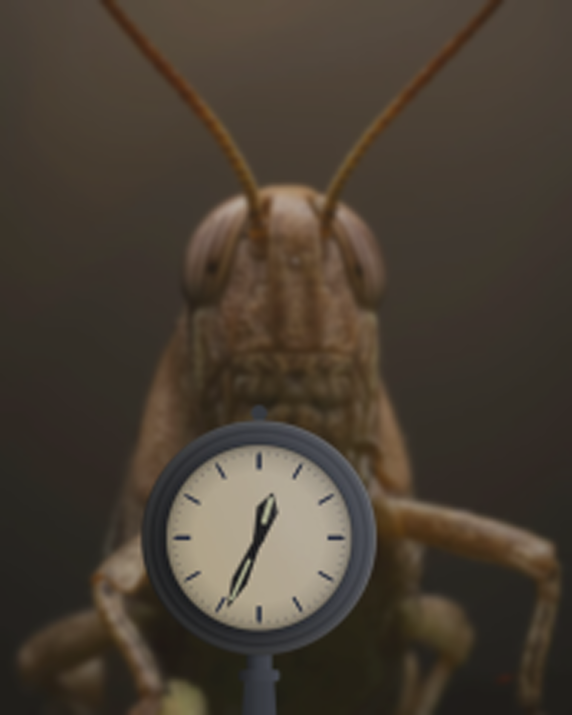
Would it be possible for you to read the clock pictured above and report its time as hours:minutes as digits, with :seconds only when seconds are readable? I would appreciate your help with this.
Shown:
12:34
